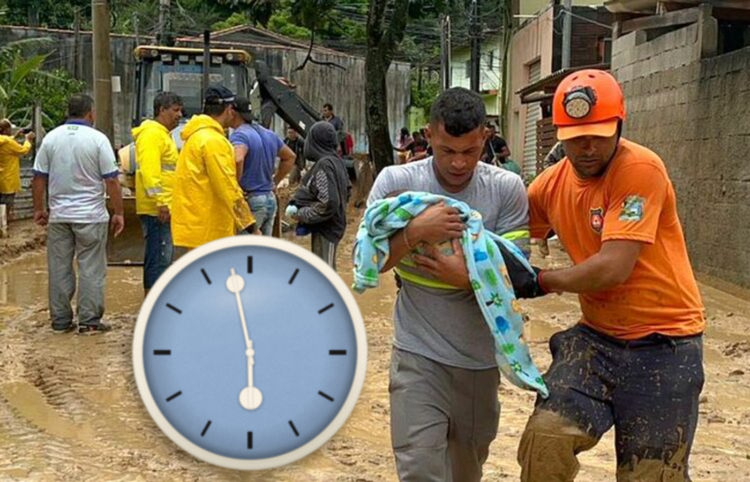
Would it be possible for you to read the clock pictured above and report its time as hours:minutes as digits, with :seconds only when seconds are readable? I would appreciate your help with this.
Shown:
5:58
